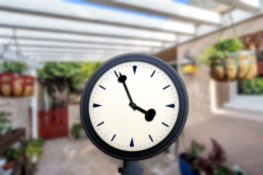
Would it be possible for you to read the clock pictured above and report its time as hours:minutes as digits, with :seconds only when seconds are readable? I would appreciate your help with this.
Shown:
3:56
